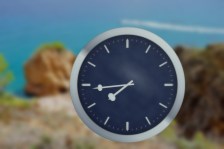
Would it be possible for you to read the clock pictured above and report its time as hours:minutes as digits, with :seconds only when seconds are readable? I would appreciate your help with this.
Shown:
7:44
